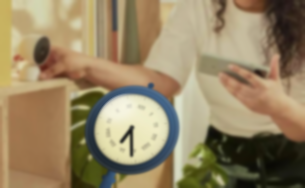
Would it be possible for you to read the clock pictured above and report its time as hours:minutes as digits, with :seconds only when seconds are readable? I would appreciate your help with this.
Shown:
6:26
